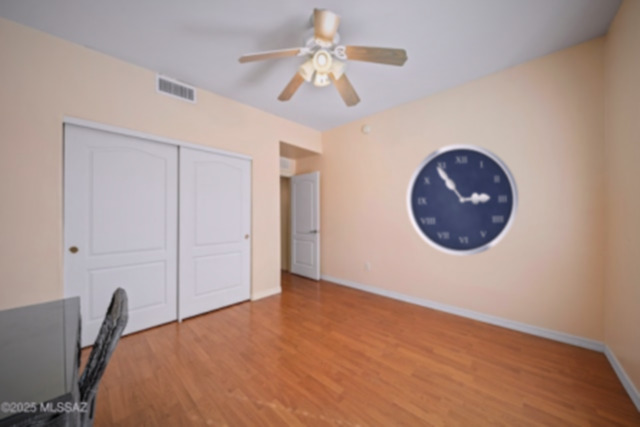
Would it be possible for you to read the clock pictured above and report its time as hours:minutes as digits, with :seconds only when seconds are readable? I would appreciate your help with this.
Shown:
2:54
